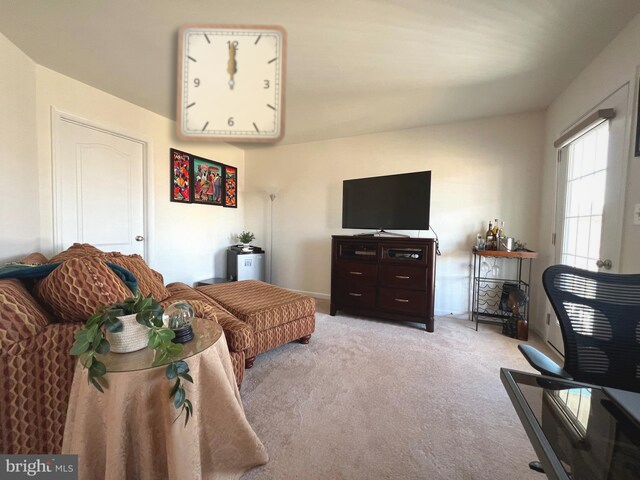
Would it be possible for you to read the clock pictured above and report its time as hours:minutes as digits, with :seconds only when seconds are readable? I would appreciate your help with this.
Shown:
12:00
